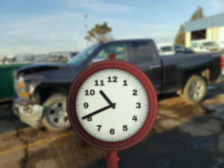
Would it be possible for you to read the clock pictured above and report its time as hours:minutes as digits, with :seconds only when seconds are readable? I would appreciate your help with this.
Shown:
10:41
